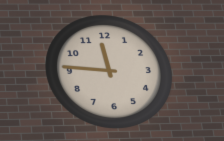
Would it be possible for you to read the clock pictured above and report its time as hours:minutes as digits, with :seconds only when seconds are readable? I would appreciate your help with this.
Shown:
11:46
